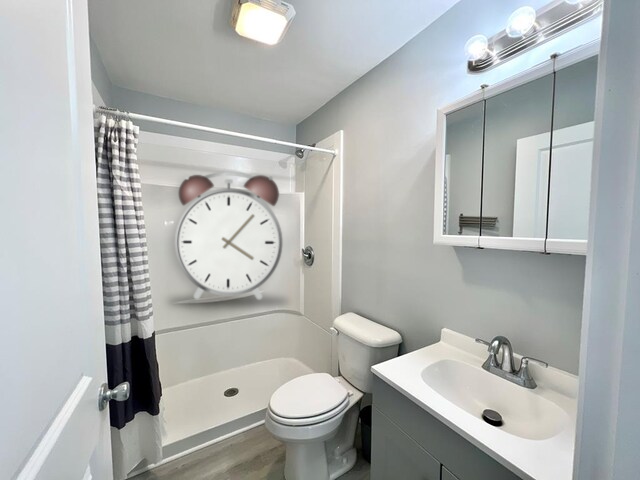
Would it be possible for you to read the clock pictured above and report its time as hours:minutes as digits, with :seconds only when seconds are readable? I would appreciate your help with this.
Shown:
4:07
